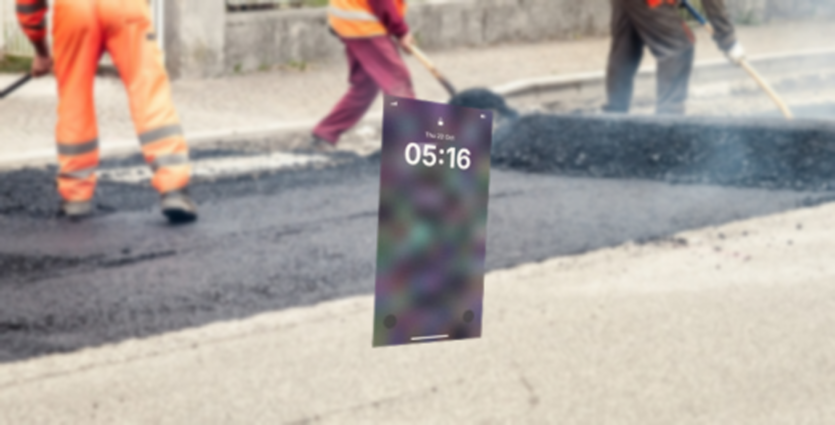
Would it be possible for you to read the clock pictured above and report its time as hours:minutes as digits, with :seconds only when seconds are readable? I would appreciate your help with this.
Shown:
5:16
